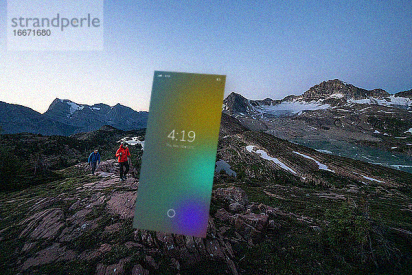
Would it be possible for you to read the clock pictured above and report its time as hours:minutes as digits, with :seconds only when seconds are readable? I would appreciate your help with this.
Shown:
4:19
